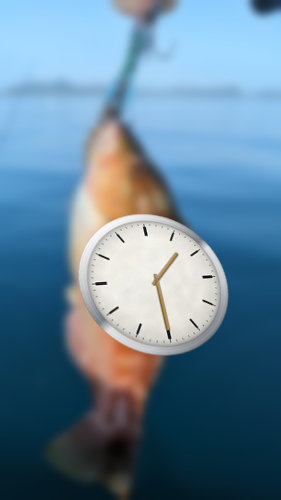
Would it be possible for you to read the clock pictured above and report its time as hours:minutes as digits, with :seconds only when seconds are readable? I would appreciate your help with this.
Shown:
1:30
